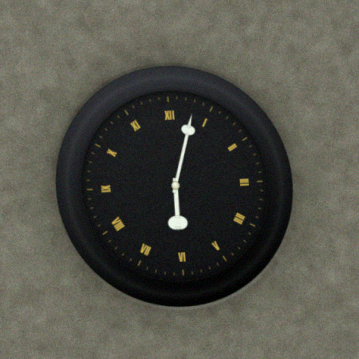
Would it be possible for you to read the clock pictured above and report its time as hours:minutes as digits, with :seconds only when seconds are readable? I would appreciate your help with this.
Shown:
6:03
